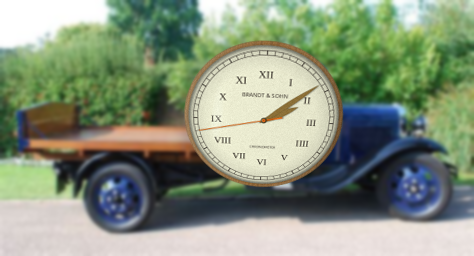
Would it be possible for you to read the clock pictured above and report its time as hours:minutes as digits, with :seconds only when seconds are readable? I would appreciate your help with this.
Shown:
2:08:43
